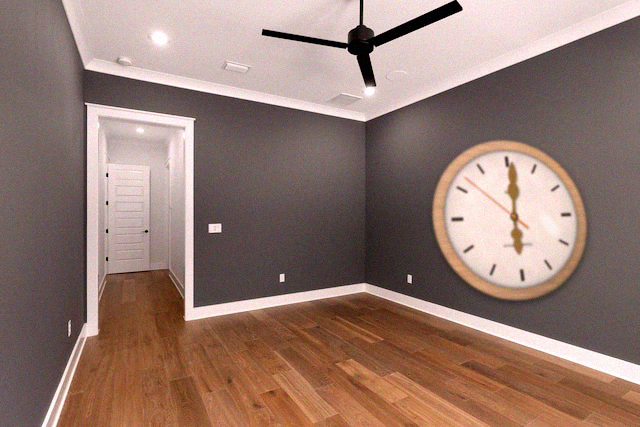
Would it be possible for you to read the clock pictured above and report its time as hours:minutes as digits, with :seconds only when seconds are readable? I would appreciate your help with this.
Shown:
6:00:52
